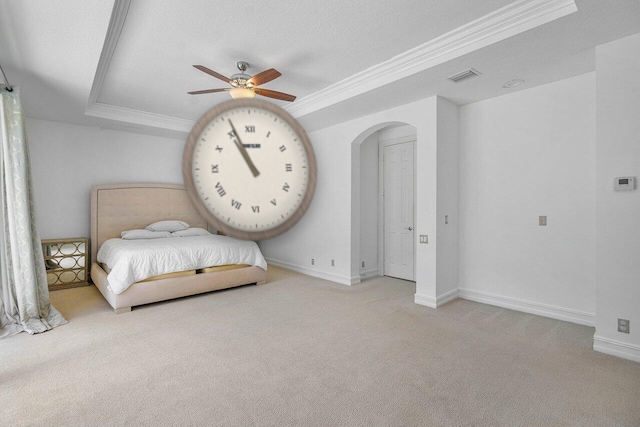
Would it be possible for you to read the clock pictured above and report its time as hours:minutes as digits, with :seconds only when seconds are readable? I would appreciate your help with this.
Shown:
10:56
